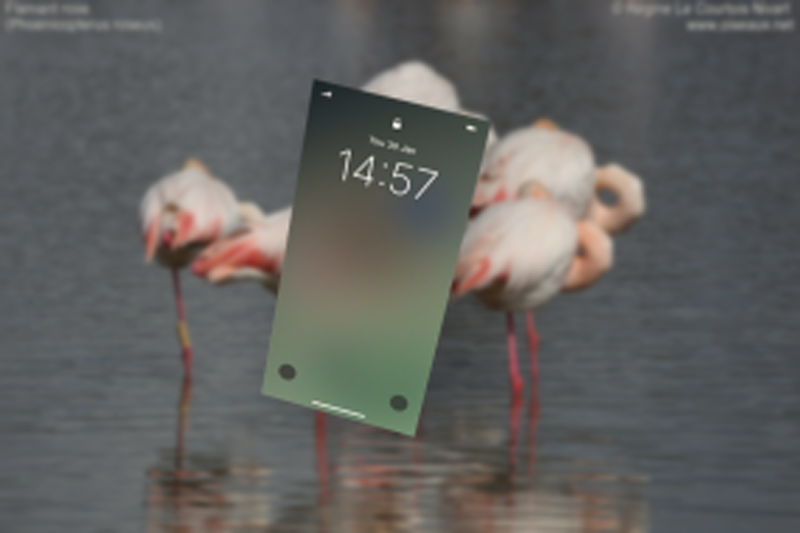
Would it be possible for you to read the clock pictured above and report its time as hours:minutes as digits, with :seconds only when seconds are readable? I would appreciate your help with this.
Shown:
14:57
